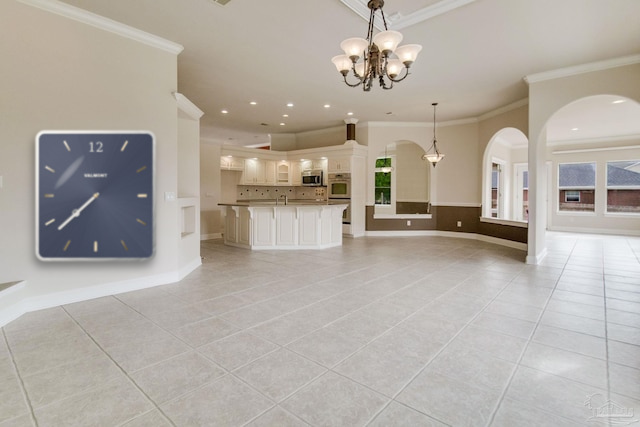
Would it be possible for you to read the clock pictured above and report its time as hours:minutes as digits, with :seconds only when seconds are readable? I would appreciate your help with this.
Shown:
7:38
